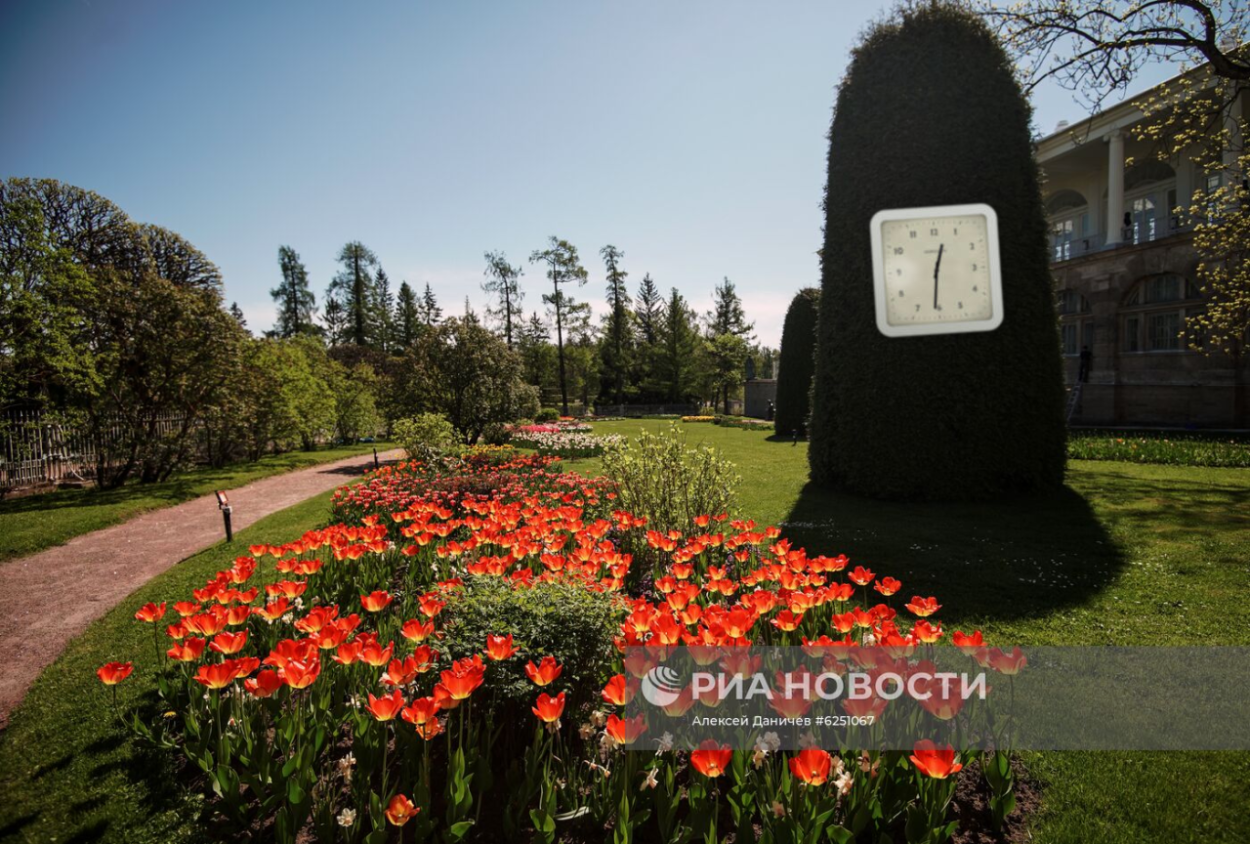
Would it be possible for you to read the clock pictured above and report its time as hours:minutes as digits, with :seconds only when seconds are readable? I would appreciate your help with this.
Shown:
12:31
